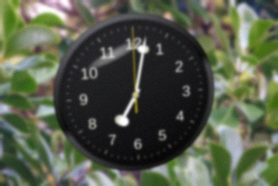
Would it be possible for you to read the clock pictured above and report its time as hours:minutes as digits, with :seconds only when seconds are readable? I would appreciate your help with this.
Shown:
7:02:00
